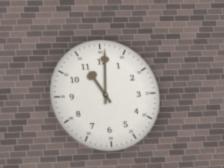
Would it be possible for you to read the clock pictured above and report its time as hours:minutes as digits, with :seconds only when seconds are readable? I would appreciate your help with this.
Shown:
11:01
